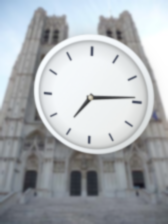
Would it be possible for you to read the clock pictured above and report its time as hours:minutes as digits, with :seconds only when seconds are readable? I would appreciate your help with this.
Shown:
7:14
